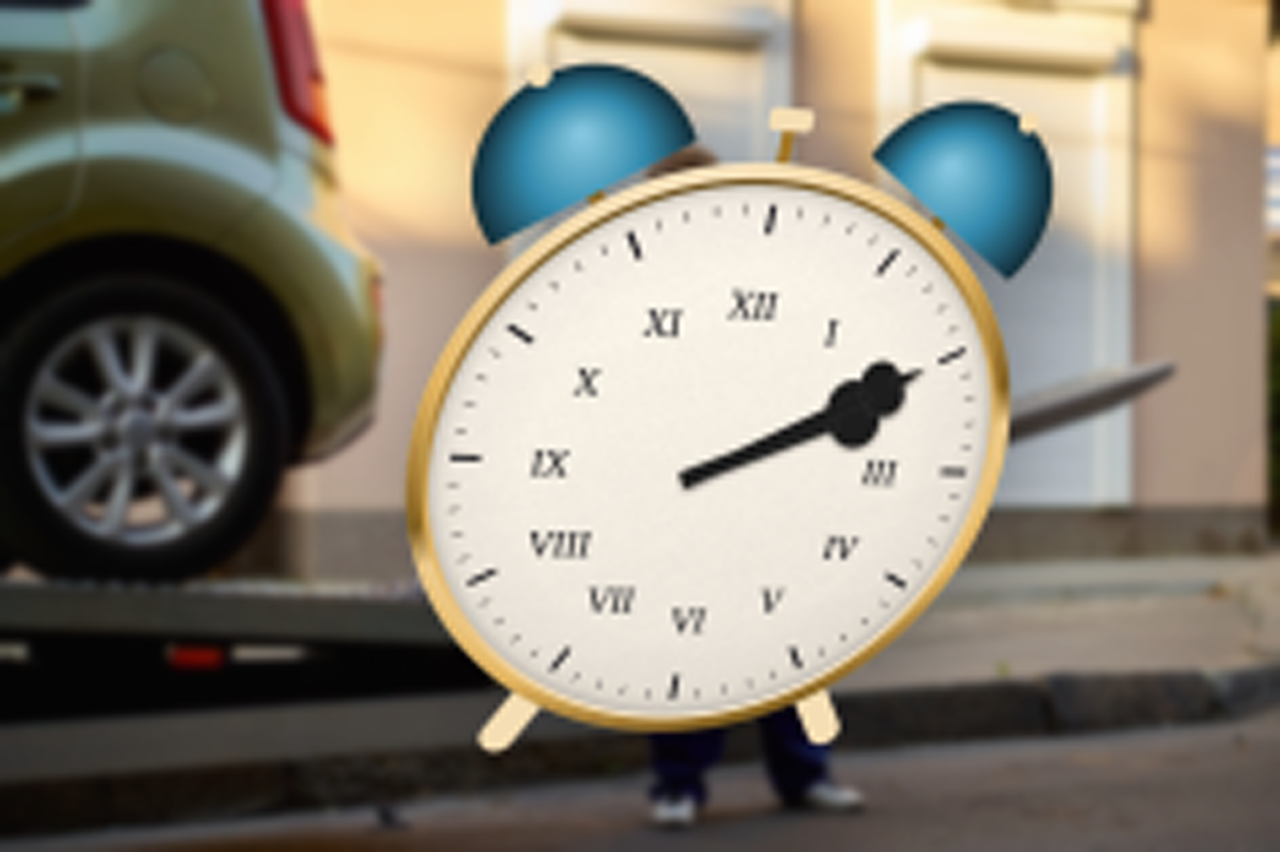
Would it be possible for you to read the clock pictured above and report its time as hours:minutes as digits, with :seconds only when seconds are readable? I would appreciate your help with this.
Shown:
2:10
